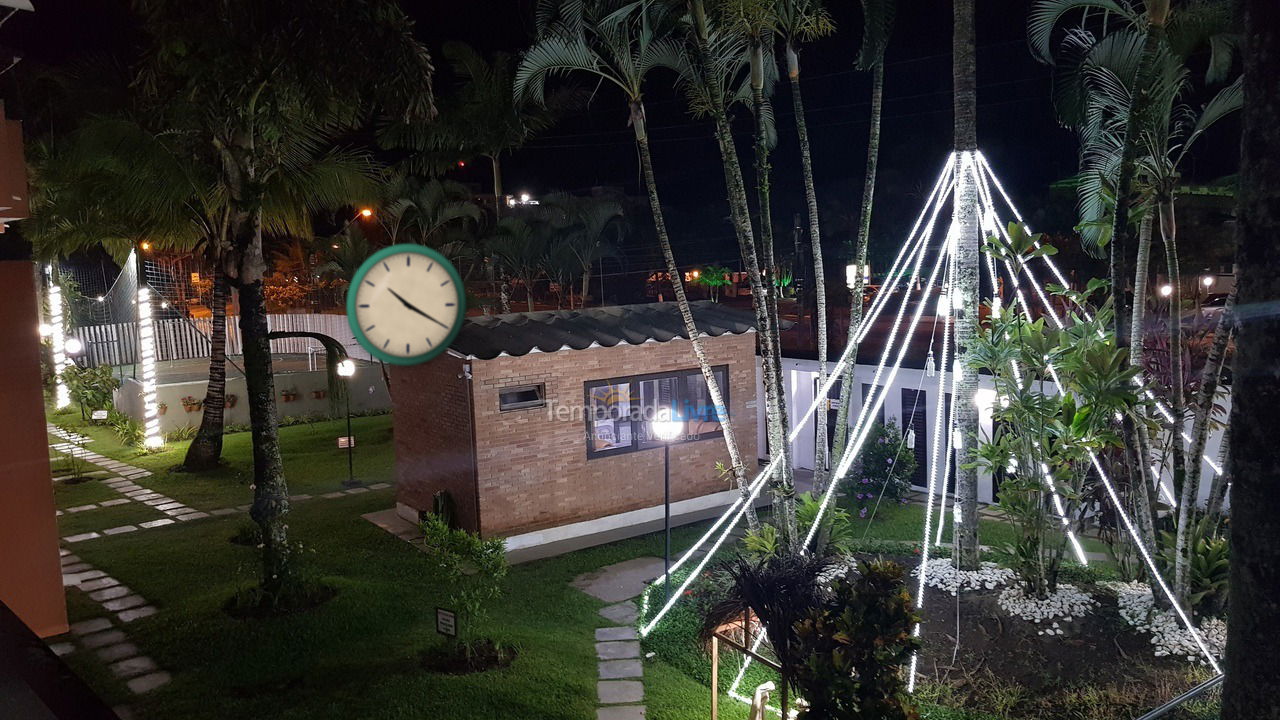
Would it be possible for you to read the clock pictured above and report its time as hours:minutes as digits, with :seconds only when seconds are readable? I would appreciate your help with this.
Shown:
10:20
